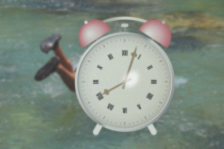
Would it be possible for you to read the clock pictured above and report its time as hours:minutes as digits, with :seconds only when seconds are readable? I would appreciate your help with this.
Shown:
8:03
